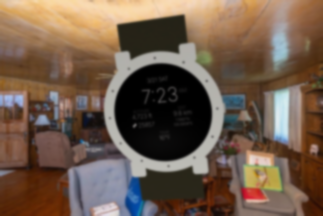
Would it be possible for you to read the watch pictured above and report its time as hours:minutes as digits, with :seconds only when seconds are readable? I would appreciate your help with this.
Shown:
7:23
